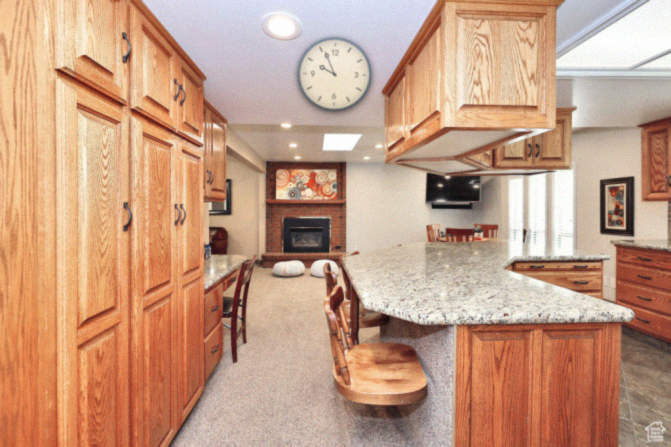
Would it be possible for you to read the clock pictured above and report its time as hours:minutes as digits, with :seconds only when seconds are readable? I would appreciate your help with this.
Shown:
9:56
